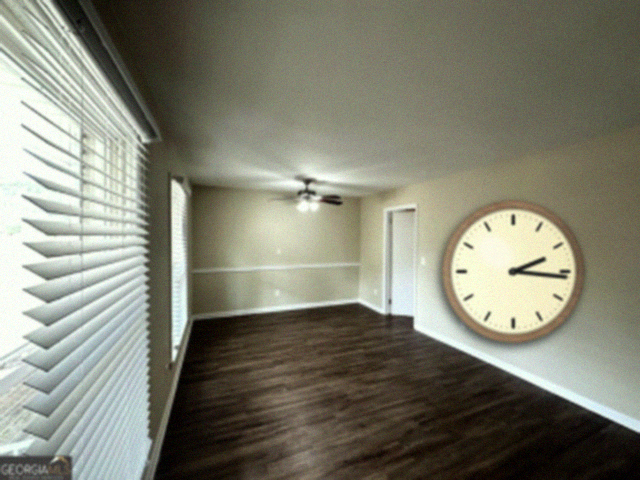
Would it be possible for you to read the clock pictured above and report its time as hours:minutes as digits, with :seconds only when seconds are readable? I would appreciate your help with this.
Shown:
2:16
